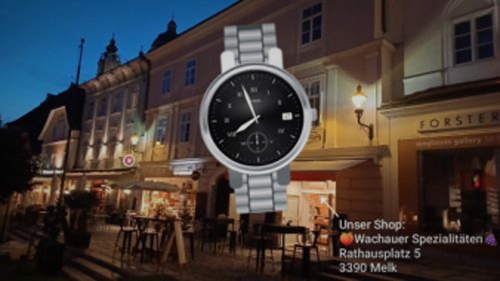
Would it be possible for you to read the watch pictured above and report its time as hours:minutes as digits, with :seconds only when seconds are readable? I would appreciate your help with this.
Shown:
7:57
